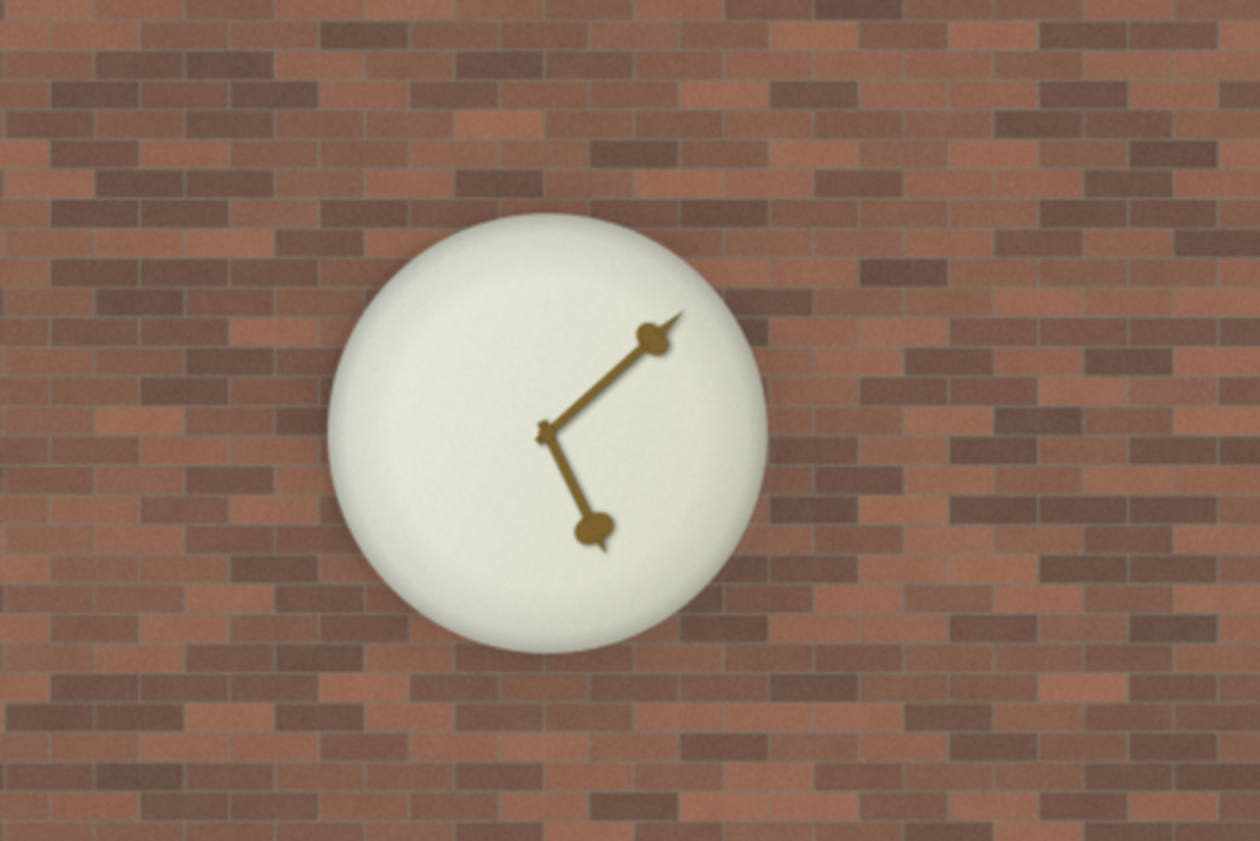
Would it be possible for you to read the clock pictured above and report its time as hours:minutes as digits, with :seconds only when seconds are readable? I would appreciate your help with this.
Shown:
5:08
